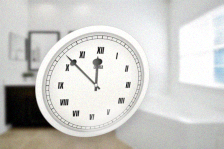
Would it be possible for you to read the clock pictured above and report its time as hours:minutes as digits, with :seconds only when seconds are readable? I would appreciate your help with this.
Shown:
11:52
